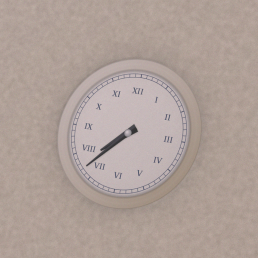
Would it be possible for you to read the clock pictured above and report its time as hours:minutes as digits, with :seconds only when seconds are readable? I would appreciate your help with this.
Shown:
7:37
